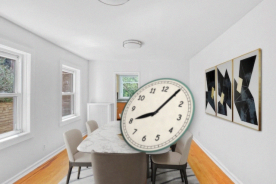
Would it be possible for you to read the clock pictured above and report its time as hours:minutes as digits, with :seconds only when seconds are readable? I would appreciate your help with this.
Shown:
8:05
